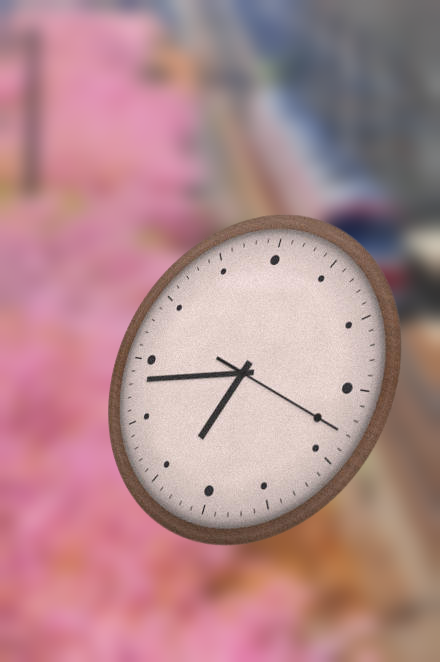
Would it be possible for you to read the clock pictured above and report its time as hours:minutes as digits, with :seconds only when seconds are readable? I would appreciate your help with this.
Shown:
6:43:18
